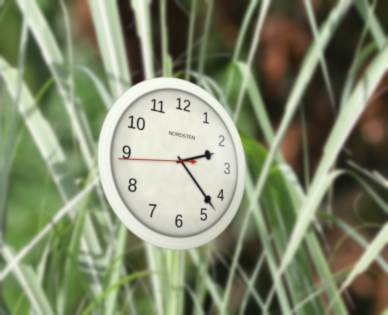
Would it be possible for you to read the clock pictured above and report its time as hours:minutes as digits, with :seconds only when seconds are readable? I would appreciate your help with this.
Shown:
2:22:44
